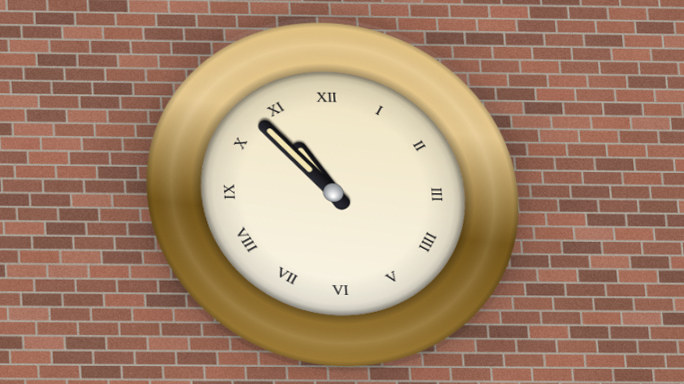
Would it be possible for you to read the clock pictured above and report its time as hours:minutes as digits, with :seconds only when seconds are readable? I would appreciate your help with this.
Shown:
10:53
